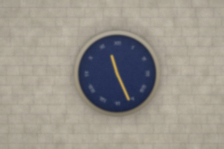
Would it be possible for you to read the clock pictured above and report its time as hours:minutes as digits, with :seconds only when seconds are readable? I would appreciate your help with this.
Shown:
11:26
